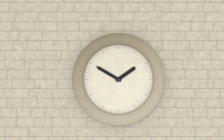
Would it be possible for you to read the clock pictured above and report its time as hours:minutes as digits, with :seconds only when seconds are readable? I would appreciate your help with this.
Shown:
1:50
